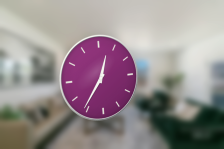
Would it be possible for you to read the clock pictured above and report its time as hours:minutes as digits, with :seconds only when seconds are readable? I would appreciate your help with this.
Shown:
12:36
